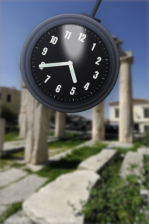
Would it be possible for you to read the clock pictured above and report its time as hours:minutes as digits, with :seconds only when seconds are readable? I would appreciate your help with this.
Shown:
4:40
